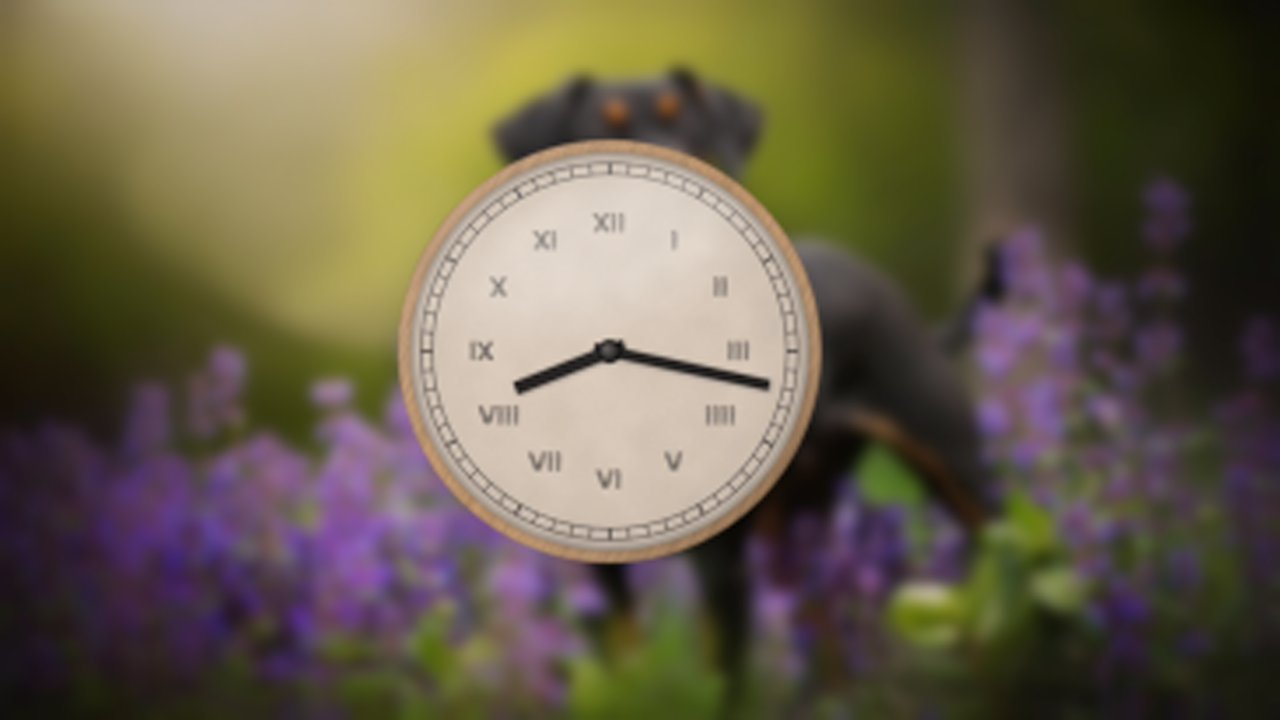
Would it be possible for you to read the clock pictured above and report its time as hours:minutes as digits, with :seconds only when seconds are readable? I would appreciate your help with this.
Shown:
8:17
